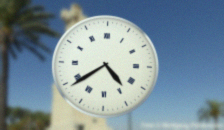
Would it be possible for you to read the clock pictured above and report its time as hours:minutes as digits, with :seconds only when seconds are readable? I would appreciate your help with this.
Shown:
4:39
